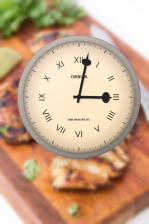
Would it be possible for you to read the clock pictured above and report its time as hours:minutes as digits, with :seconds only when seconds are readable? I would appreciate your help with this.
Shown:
3:02
